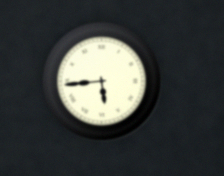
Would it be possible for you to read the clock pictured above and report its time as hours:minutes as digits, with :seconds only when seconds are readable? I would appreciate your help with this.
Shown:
5:44
